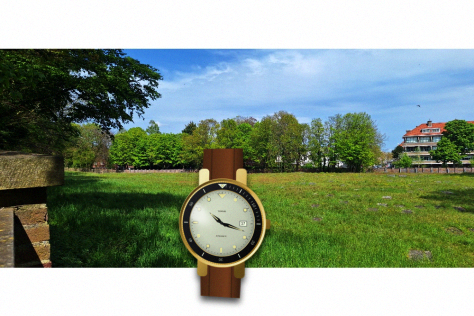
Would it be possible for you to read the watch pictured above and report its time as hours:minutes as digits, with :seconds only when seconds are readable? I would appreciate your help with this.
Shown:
10:18
